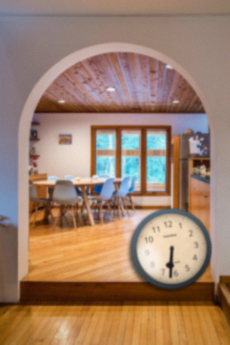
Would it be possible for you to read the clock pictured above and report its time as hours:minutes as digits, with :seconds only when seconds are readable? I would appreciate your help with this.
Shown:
6:32
